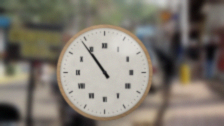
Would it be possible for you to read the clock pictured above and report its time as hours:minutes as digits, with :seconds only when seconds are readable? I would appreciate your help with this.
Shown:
10:54
